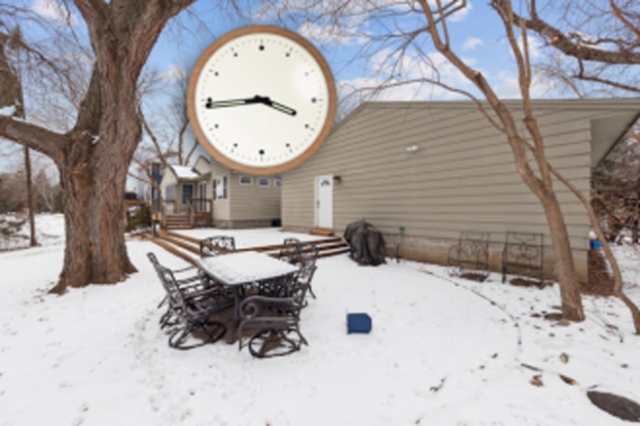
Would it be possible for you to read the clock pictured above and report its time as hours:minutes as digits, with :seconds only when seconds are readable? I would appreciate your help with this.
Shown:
3:44
